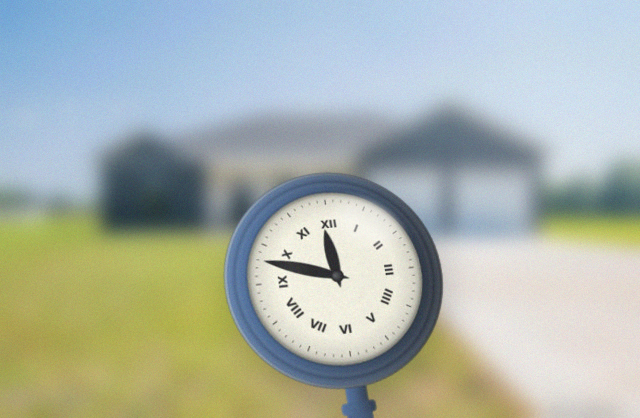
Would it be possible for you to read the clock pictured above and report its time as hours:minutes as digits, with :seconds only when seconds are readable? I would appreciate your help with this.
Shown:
11:48
